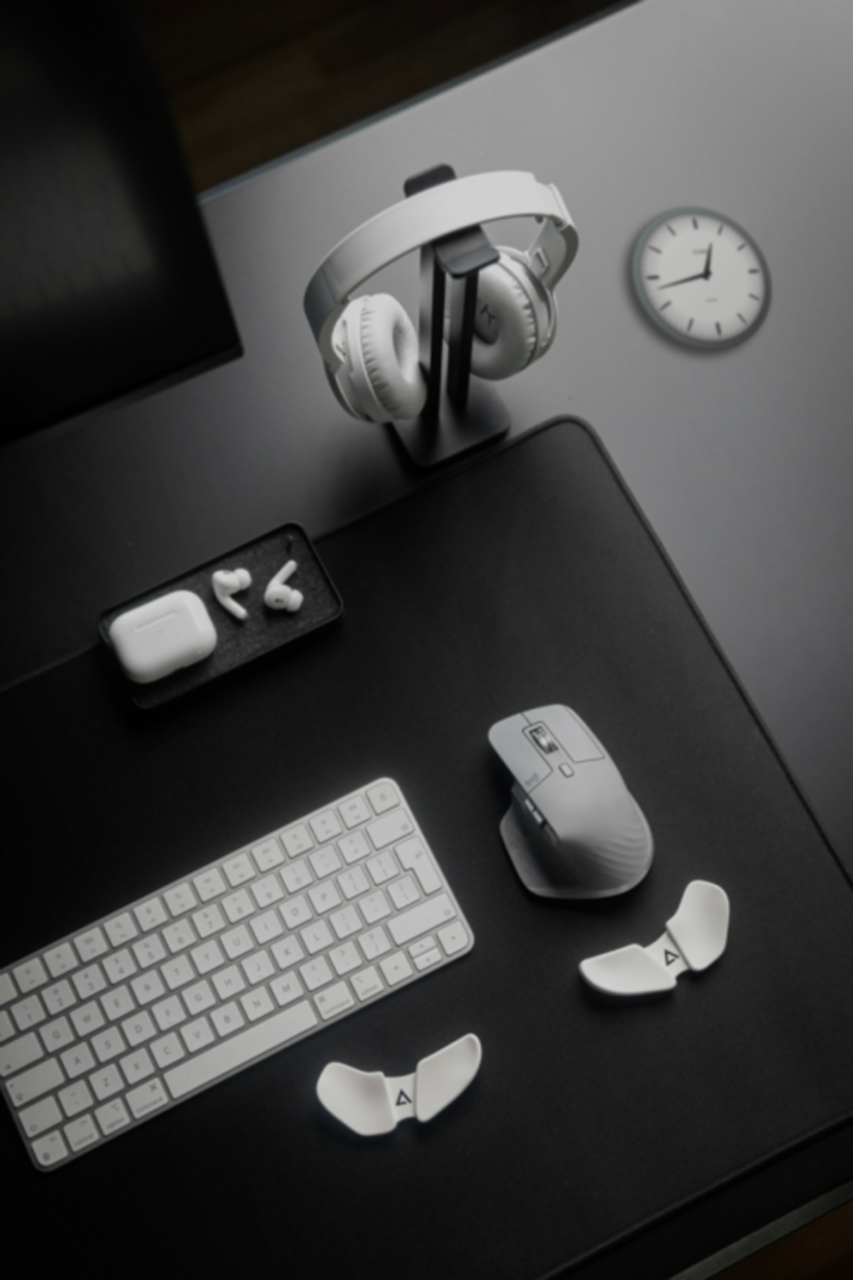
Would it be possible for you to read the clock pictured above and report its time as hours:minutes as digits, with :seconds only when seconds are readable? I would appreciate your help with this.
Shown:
12:43
